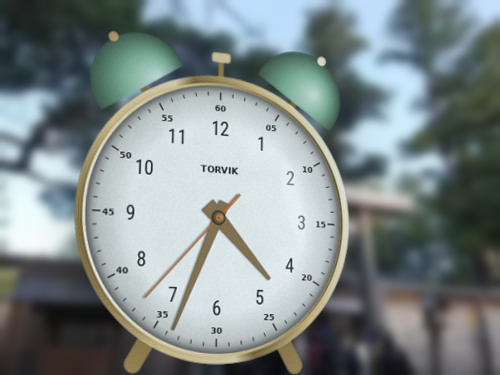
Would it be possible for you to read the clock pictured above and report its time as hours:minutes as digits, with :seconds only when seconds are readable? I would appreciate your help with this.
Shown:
4:33:37
